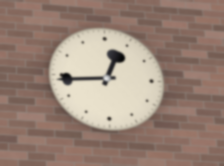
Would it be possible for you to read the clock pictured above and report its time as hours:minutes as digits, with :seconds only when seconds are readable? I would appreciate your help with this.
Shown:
12:44
